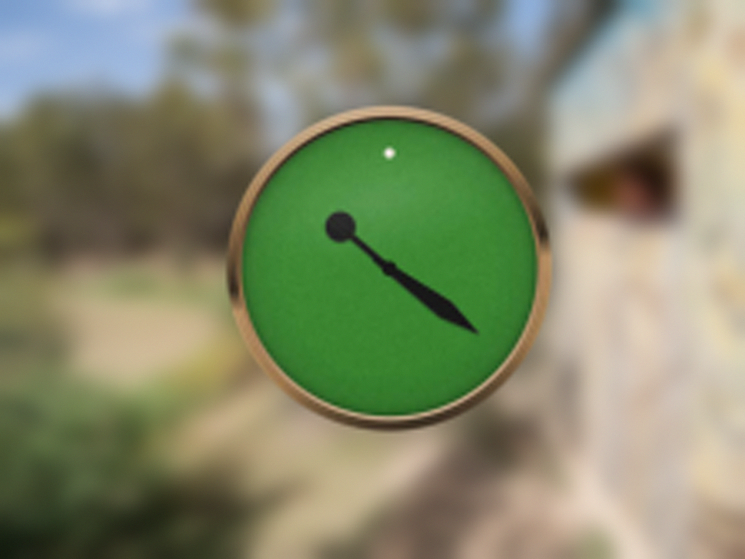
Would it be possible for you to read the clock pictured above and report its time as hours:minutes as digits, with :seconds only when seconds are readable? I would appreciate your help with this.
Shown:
10:21
